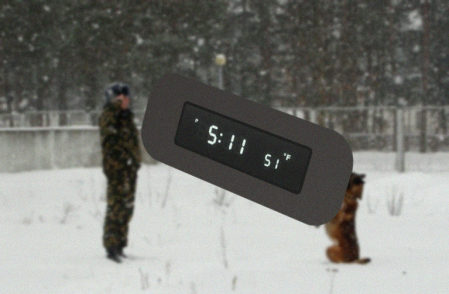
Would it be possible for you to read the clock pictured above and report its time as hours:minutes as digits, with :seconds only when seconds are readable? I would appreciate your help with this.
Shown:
5:11
